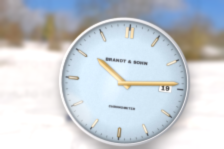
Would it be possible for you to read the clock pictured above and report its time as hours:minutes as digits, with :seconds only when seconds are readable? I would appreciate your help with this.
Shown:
10:14
